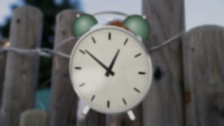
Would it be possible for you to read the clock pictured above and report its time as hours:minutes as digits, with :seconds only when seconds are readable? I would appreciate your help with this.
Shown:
12:51
